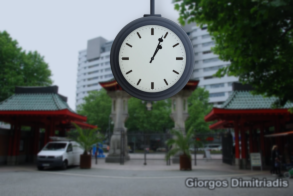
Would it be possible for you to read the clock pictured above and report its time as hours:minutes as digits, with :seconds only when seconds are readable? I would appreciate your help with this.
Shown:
1:04
